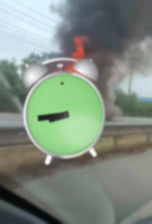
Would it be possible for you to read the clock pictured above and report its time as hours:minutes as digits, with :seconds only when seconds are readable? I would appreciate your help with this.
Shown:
8:45
